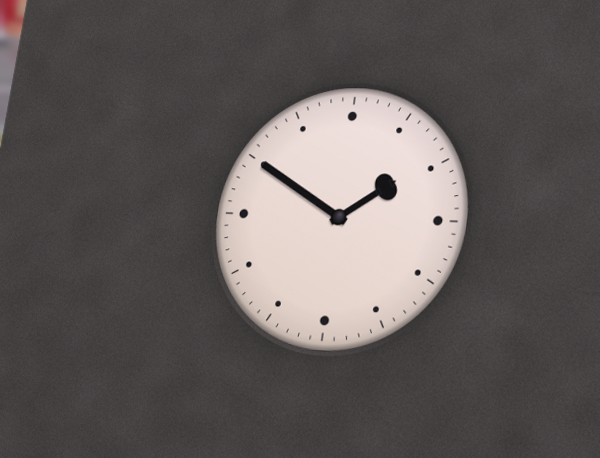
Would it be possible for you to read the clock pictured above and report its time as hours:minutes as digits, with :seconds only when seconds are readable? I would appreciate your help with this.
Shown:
1:50
